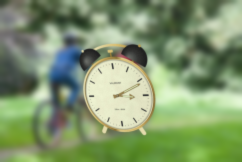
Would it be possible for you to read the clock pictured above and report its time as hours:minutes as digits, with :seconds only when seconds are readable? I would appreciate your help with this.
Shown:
3:11
